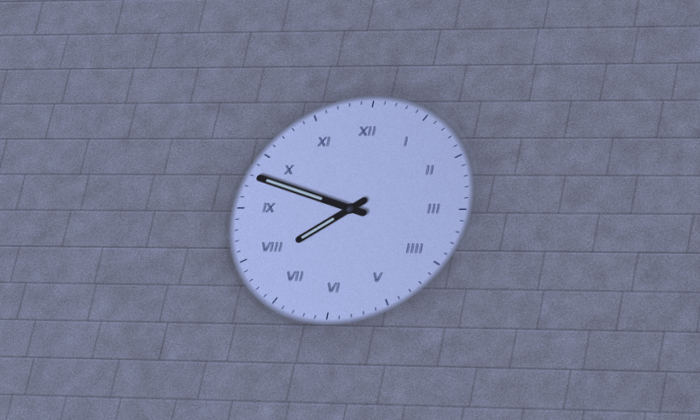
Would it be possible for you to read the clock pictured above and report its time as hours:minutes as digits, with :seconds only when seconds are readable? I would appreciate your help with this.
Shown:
7:48
